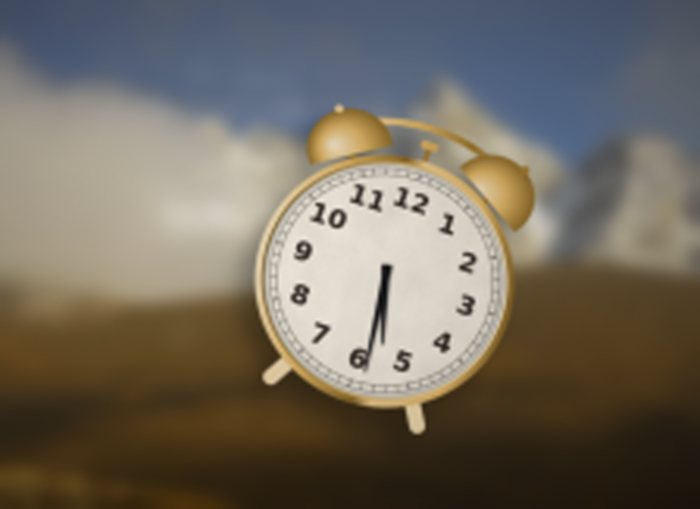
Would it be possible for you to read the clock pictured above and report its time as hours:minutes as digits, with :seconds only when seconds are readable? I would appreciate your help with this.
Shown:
5:29
